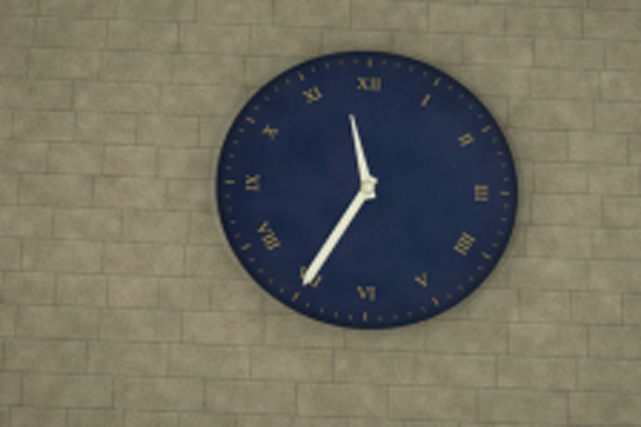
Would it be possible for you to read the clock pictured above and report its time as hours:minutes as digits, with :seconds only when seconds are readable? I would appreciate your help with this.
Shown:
11:35
